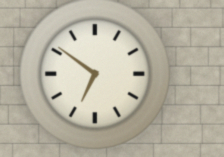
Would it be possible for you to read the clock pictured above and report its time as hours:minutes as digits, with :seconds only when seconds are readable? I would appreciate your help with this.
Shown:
6:51
